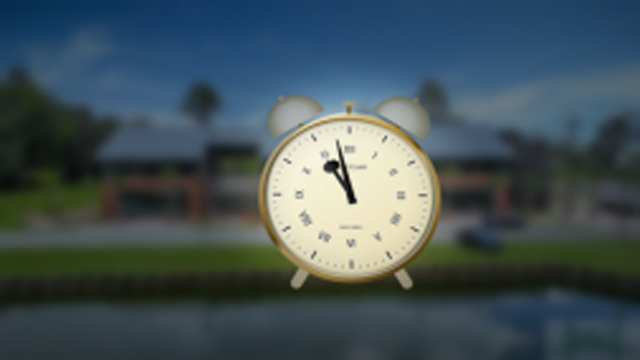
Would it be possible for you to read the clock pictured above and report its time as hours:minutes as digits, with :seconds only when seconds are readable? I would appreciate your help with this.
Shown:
10:58
